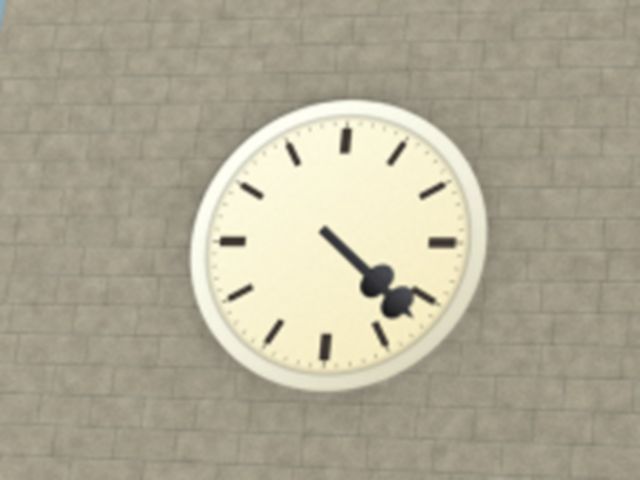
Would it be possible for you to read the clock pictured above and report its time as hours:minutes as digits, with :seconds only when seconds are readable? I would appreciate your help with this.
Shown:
4:22
